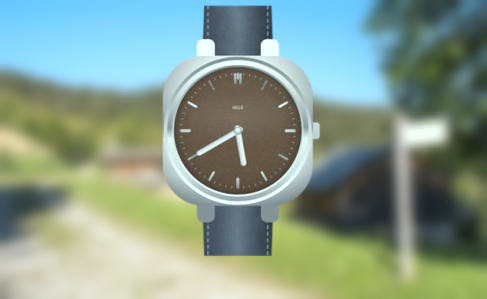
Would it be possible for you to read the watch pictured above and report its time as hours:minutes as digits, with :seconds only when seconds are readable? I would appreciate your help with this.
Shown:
5:40
